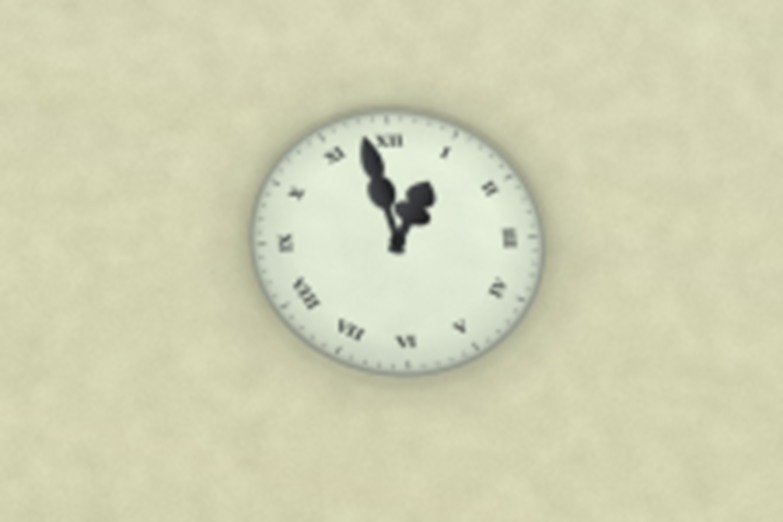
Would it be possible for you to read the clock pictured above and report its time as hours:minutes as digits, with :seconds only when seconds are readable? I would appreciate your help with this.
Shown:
12:58
